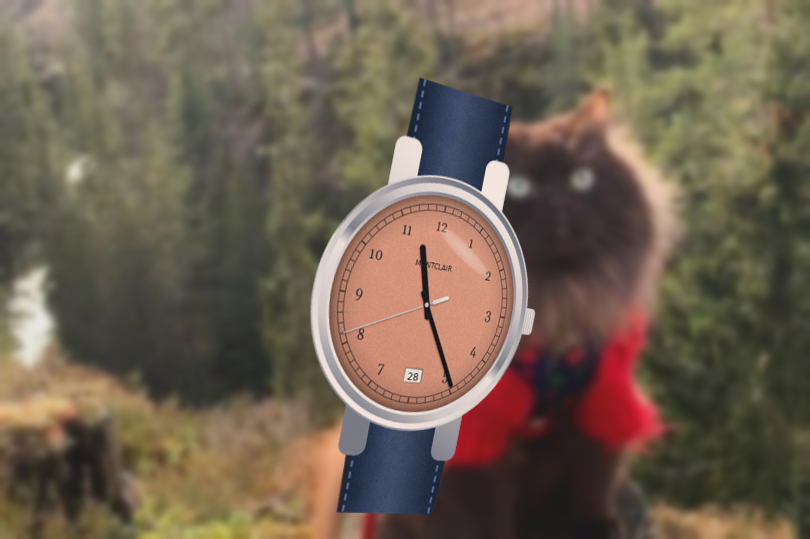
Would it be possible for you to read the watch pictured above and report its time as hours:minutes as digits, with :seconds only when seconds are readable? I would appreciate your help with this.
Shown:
11:24:41
